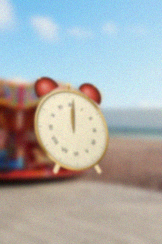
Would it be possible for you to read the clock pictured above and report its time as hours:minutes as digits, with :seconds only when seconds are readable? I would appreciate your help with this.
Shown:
12:01
